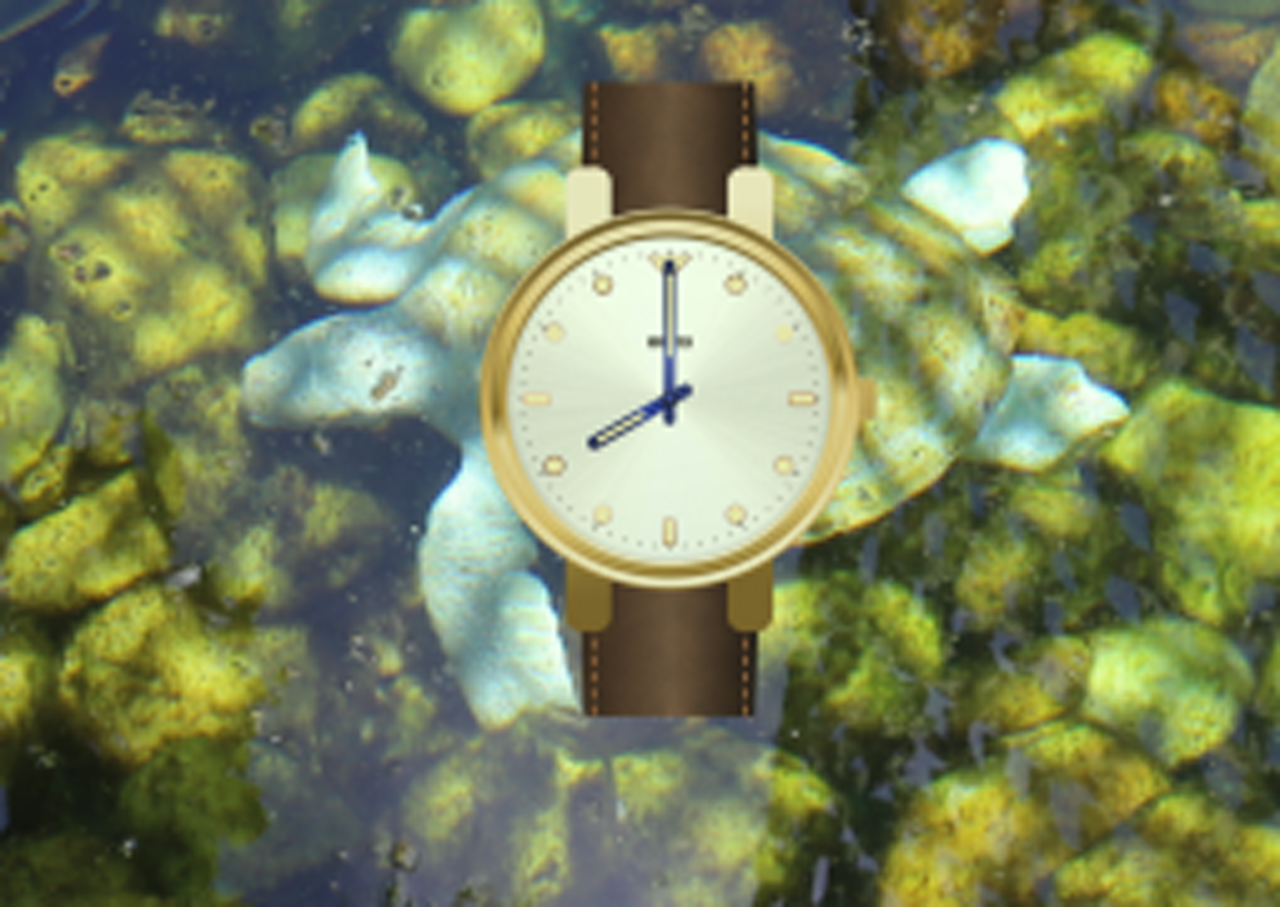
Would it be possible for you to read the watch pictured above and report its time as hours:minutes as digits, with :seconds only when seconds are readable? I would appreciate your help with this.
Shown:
8:00
